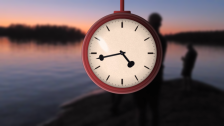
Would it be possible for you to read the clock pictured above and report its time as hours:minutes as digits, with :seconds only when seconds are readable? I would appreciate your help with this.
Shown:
4:43
